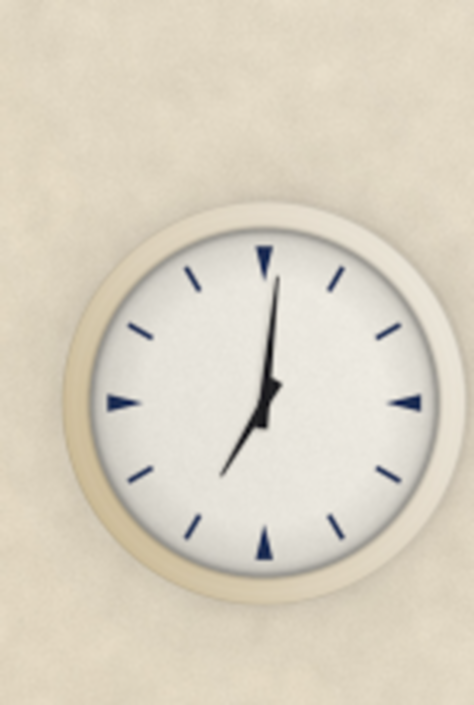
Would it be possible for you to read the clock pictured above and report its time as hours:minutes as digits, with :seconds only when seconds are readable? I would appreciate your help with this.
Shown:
7:01
